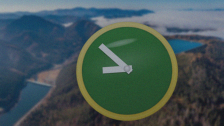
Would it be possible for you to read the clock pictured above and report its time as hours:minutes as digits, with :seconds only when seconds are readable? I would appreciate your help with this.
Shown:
8:52
